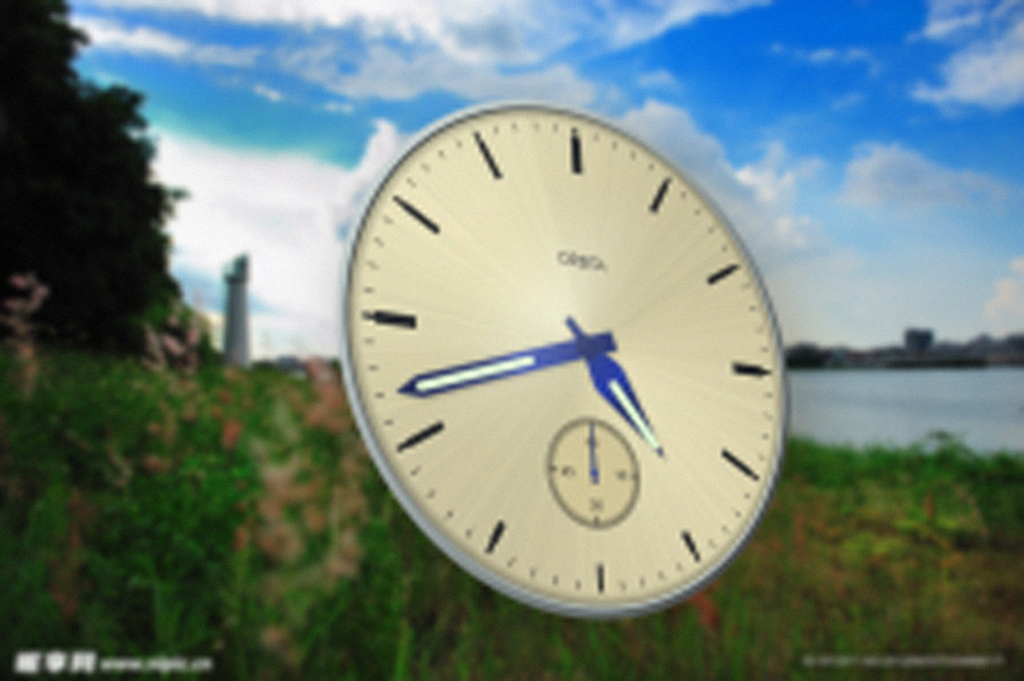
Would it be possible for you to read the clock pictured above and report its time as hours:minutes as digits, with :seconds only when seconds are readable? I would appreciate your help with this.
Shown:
4:42
